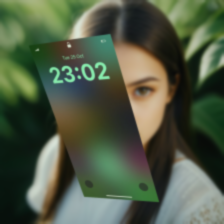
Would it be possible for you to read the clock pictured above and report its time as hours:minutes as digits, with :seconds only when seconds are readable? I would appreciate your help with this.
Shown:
23:02
